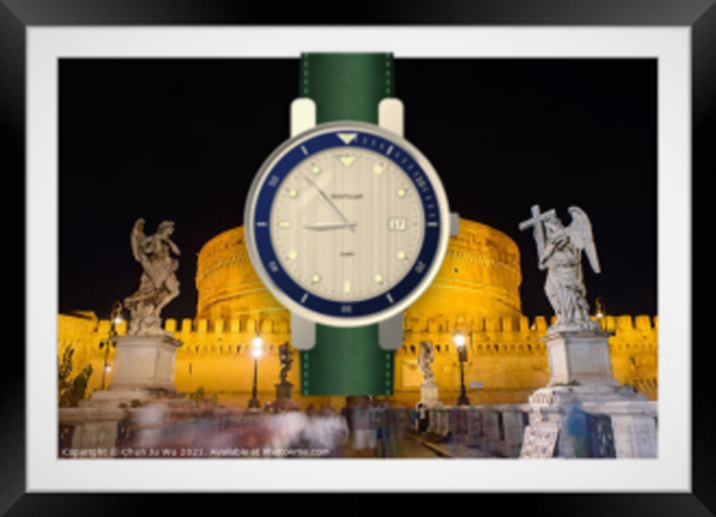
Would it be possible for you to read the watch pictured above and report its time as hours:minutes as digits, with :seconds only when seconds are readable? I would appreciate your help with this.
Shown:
8:53
